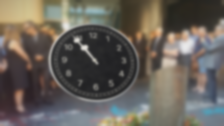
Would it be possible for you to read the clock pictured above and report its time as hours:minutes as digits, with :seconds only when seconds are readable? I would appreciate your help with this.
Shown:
10:54
